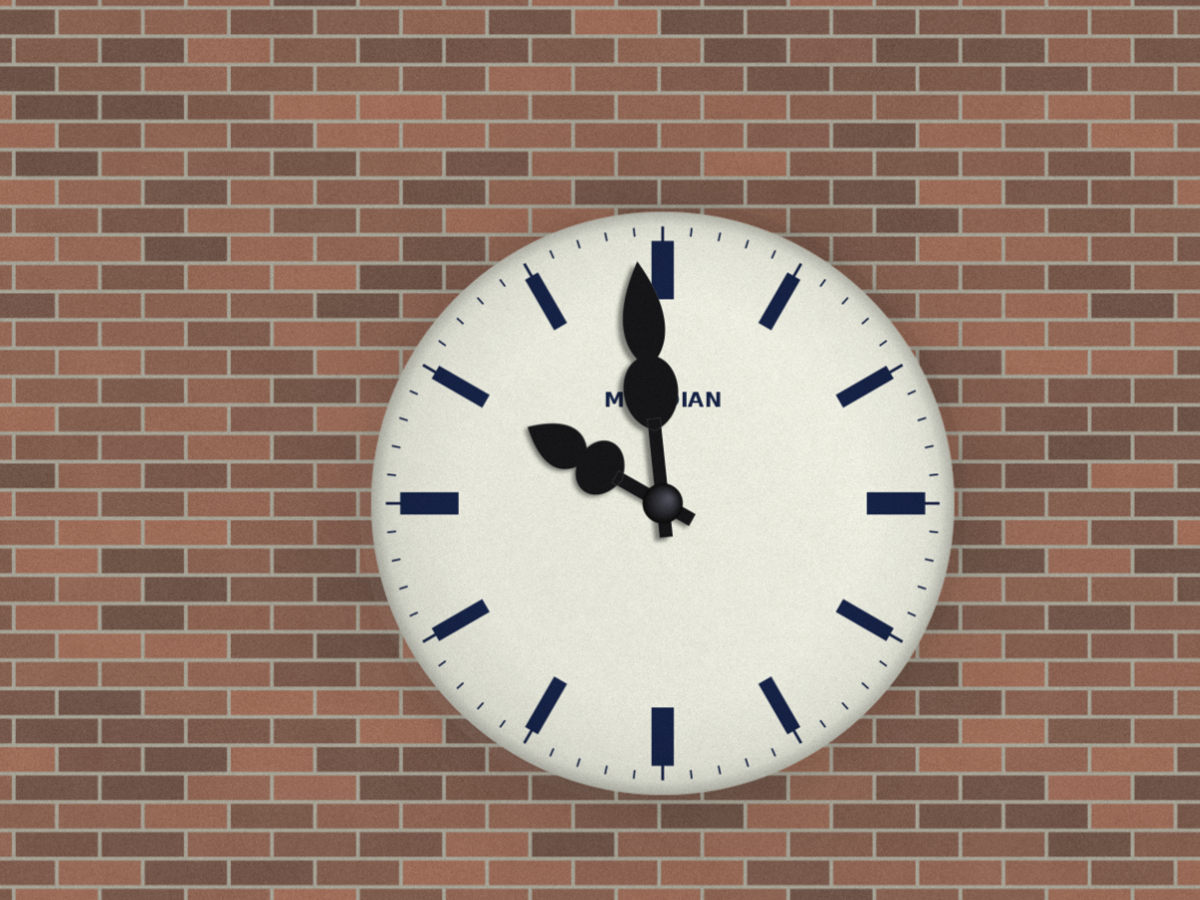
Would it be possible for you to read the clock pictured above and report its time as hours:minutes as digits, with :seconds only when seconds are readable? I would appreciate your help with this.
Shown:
9:59
